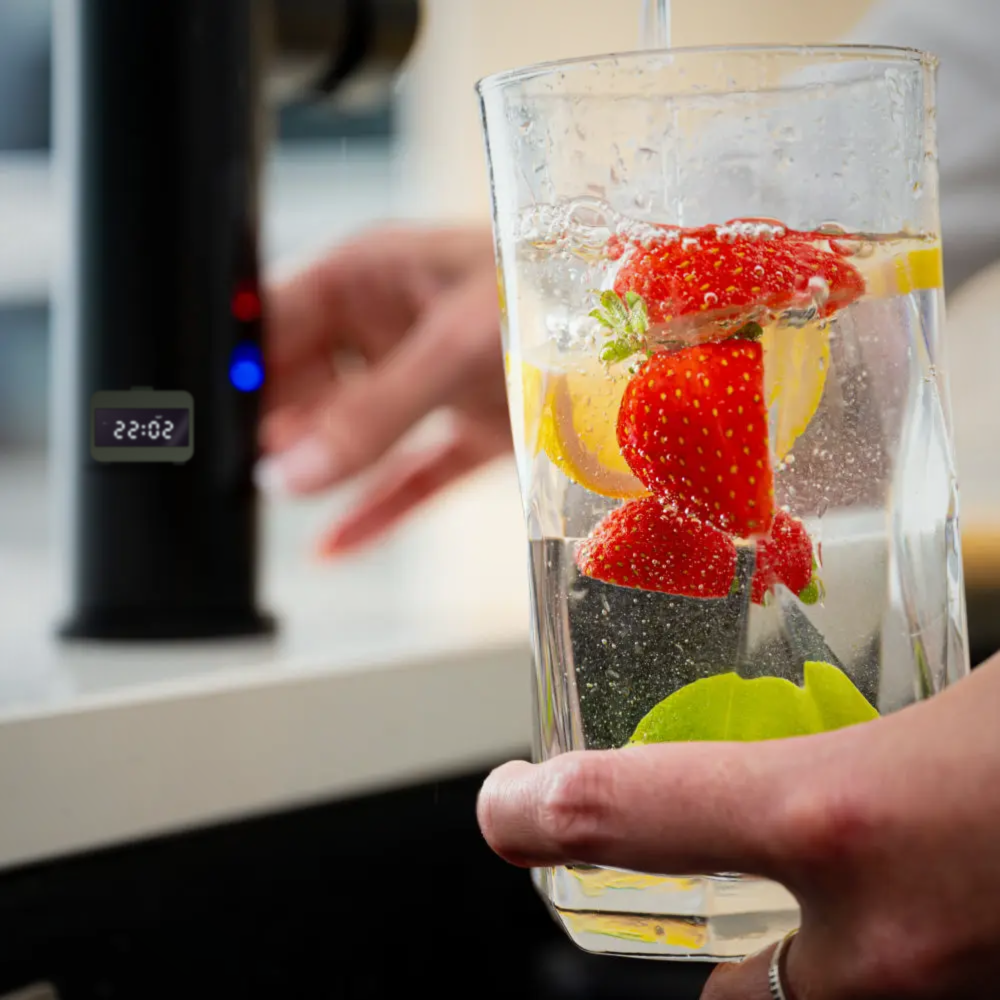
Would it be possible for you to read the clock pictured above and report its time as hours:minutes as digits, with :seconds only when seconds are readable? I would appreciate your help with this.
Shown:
22:02
